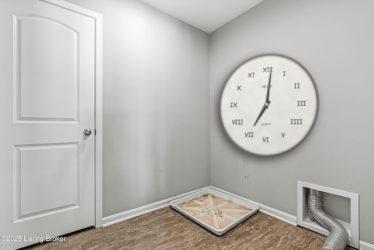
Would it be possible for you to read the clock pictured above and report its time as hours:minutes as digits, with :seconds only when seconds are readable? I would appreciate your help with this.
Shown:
7:01
